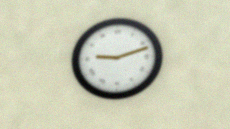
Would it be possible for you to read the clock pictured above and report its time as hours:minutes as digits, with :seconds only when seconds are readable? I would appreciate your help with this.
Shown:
9:12
